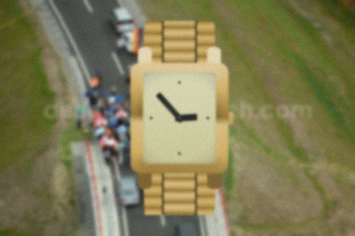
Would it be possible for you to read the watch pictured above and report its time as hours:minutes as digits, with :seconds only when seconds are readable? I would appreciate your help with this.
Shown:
2:53
